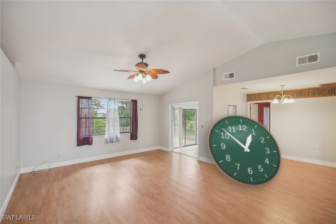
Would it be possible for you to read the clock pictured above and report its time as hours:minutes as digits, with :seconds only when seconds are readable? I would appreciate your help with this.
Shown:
12:52
